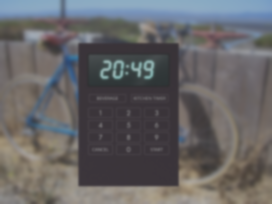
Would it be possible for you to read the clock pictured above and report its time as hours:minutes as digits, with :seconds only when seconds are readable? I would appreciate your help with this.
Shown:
20:49
